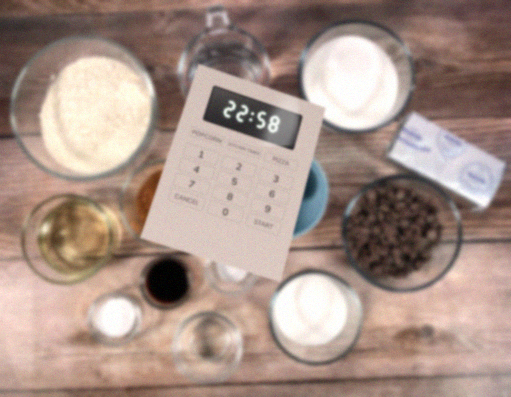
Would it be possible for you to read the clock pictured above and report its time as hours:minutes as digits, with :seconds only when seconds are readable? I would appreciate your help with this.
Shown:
22:58
